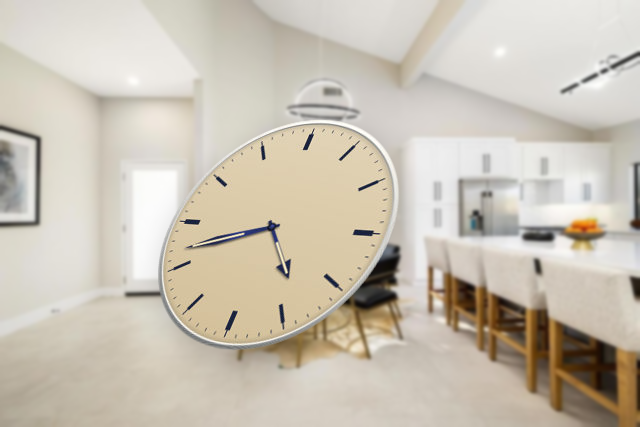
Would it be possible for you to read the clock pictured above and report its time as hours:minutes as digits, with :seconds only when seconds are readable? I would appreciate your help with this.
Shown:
4:42
